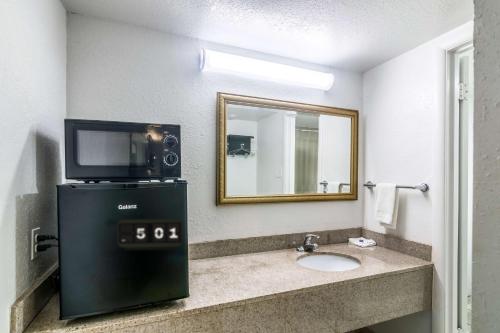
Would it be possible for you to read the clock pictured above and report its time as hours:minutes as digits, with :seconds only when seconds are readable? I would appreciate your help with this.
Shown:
5:01
